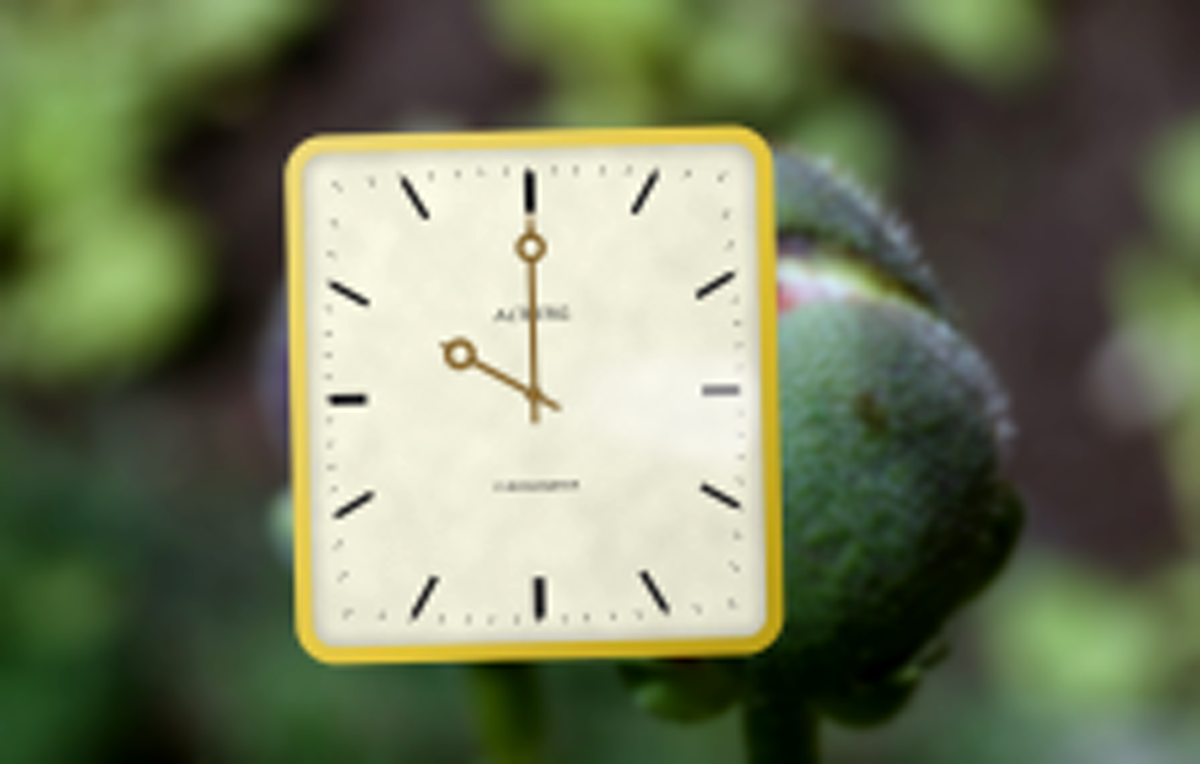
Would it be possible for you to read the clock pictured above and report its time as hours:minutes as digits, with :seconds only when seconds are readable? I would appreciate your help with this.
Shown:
10:00
